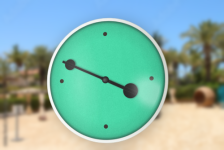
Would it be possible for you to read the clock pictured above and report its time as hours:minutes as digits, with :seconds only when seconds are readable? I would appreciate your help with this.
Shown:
3:49
